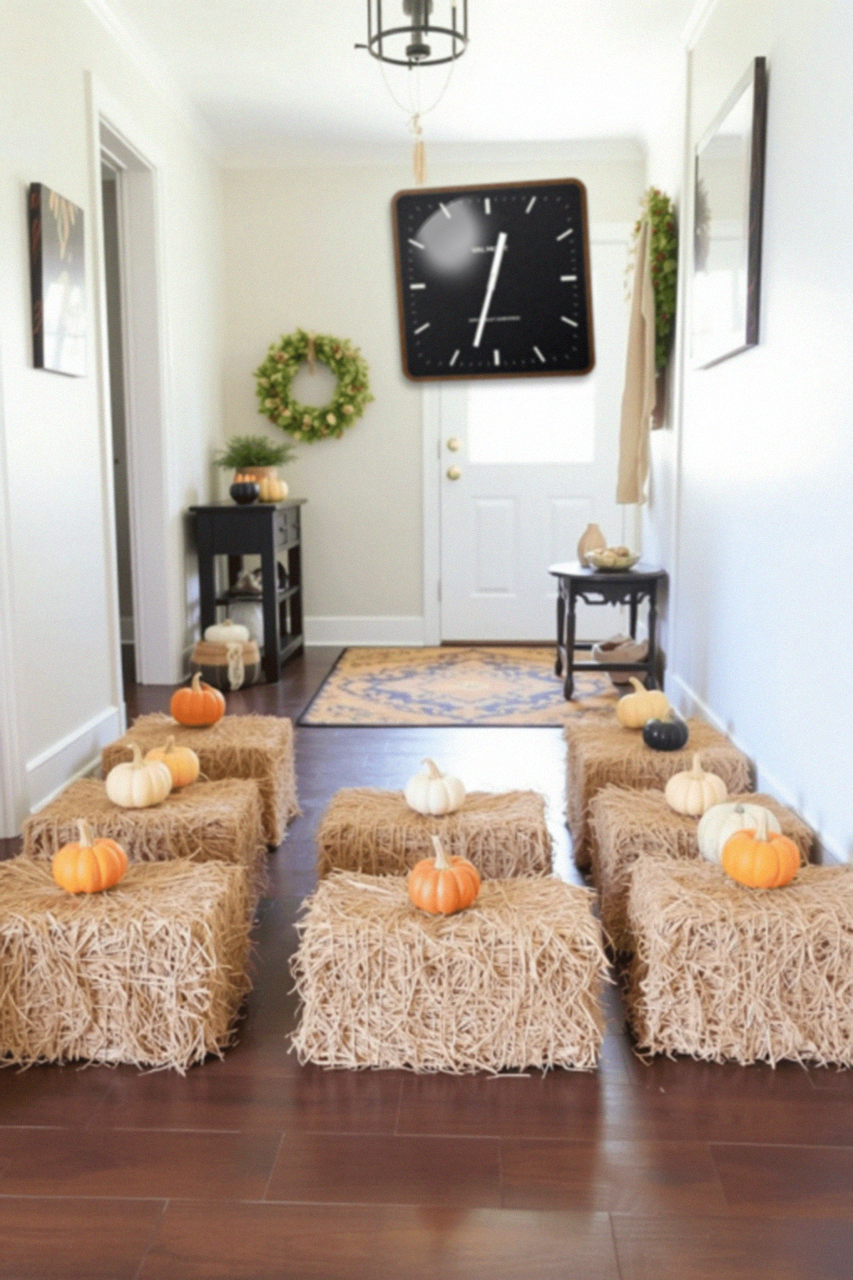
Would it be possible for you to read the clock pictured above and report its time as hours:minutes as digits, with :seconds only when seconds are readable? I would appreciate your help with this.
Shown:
12:33
